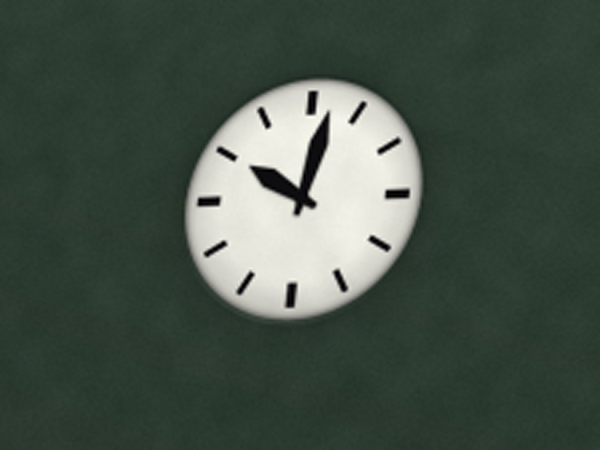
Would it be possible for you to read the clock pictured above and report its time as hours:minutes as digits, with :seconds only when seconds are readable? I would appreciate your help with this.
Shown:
10:02
